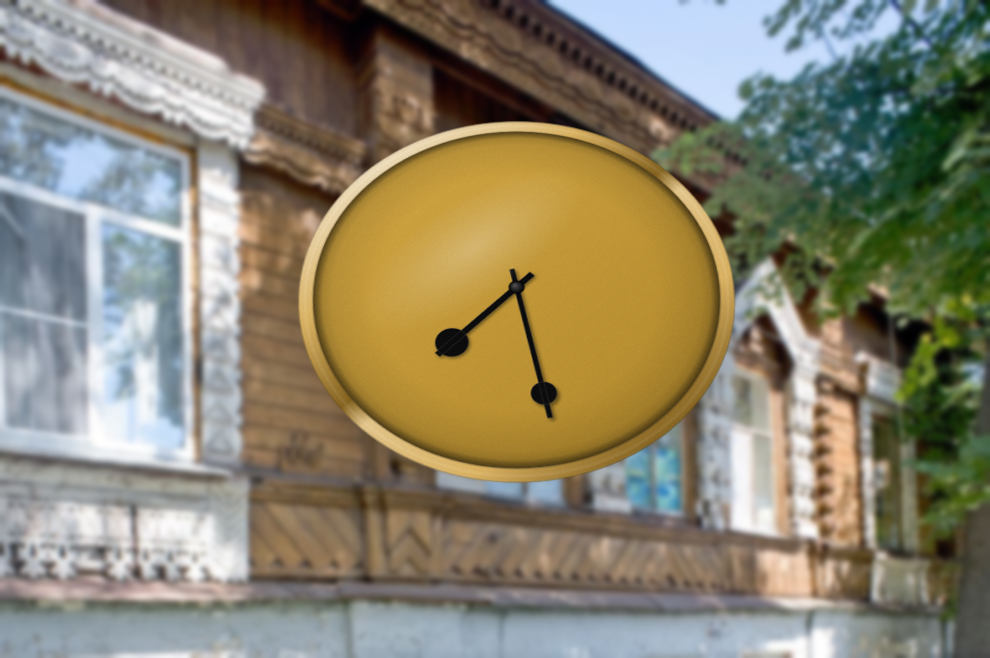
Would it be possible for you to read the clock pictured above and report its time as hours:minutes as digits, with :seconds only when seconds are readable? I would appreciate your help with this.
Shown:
7:28
